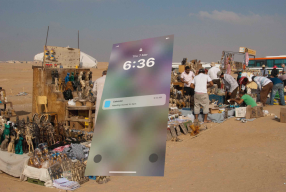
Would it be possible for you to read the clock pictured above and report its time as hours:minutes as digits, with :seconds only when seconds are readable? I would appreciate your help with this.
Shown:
6:36
